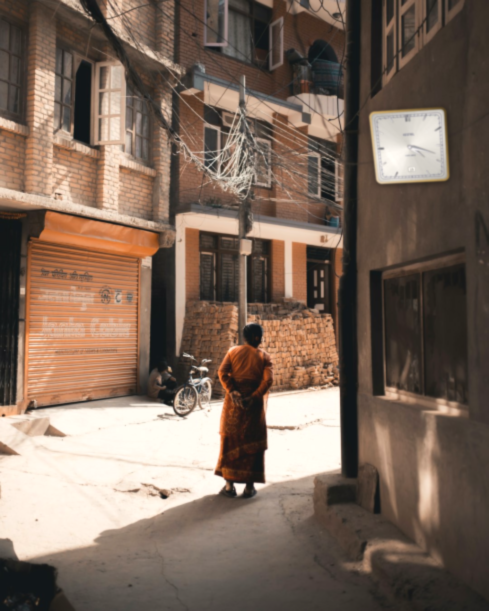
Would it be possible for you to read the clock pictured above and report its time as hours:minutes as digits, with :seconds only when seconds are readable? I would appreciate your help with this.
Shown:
4:18
